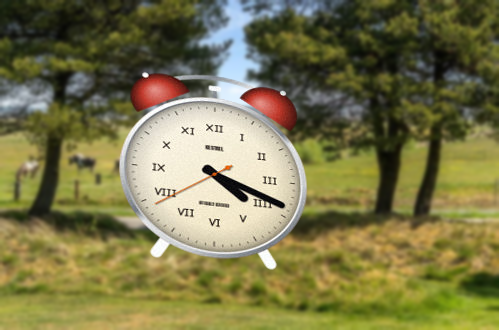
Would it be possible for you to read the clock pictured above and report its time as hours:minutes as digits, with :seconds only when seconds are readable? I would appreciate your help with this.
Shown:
4:18:39
